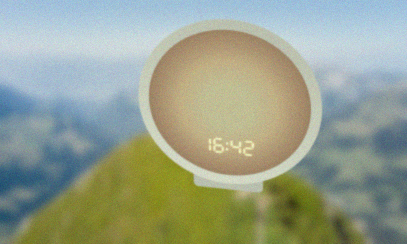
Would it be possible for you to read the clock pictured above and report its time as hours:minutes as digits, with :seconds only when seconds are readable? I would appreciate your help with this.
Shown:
16:42
